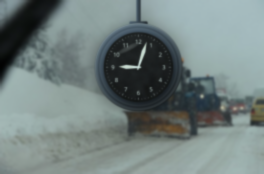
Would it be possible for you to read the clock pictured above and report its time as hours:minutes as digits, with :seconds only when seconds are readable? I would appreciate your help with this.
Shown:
9:03
